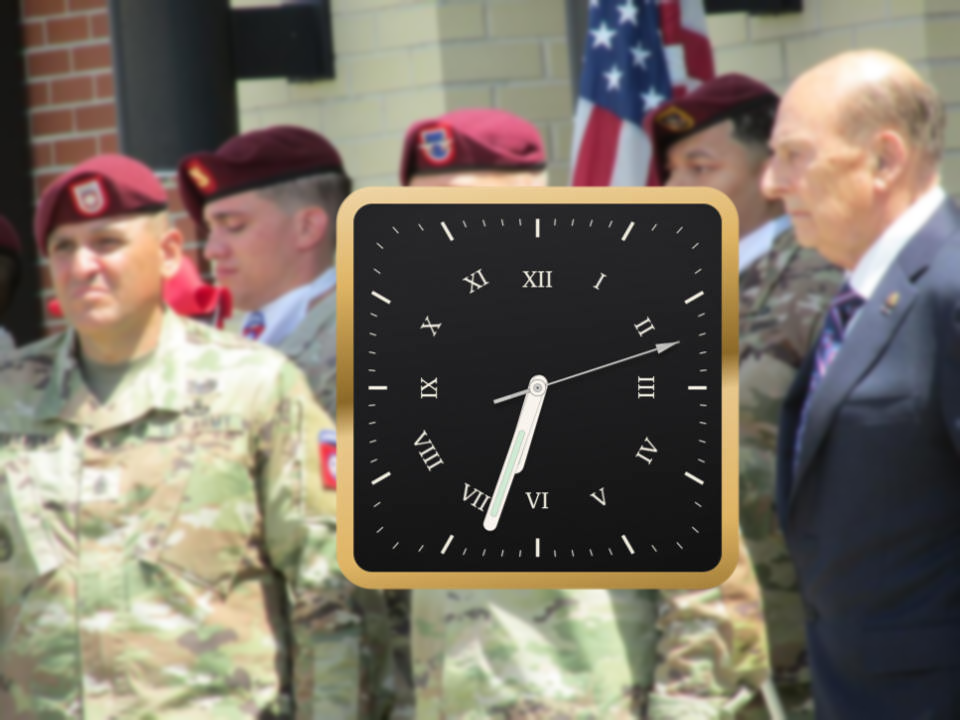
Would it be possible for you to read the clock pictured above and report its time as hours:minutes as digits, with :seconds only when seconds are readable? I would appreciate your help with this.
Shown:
6:33:12
